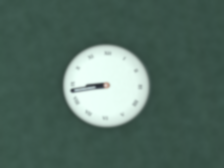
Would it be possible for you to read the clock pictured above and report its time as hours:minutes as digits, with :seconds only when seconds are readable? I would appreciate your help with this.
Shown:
8:43
